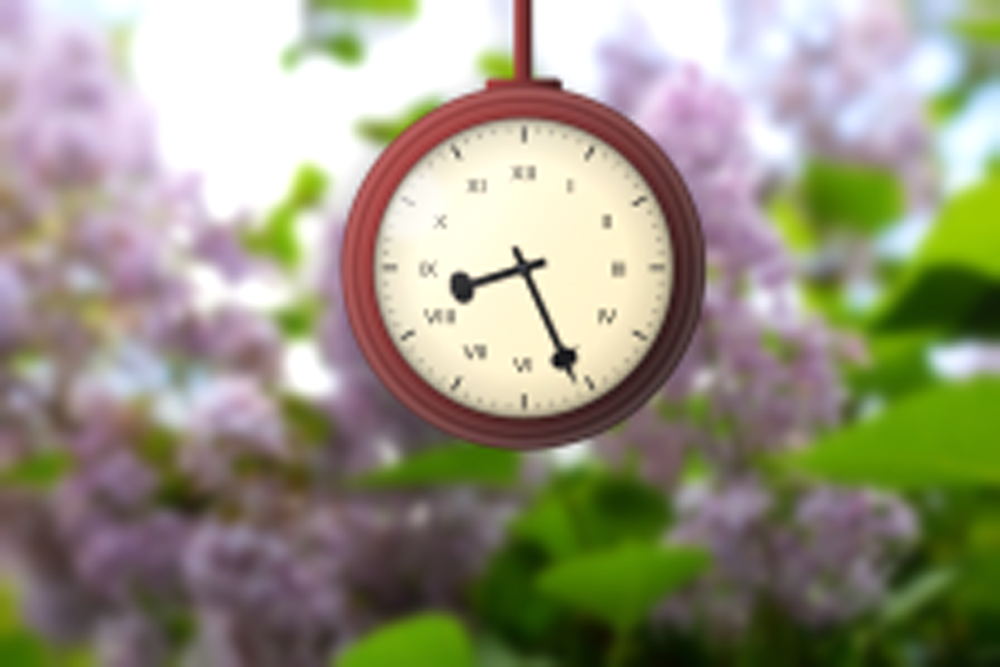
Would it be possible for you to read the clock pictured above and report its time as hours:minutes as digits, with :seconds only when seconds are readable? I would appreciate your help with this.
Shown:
8:26
